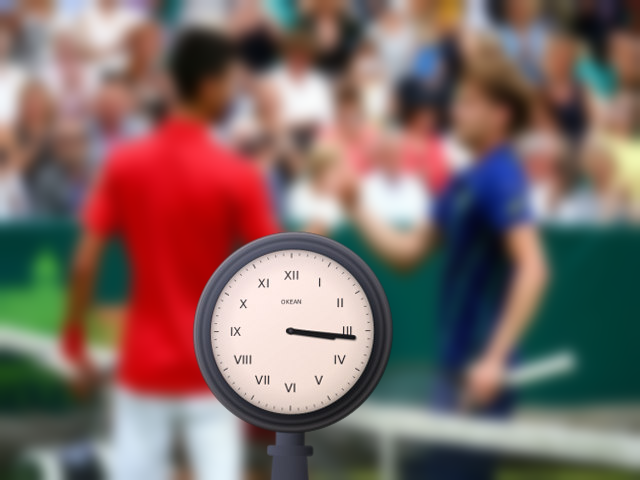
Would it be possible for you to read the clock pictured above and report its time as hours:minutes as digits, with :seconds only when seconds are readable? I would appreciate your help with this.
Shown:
3:16
